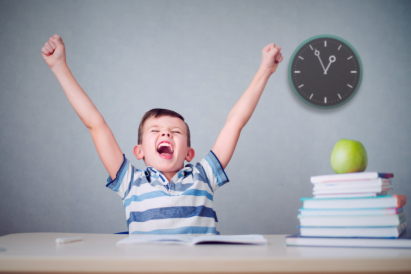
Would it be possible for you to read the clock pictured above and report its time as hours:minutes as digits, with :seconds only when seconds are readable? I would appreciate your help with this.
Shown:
12:56
